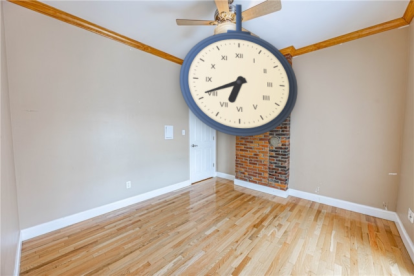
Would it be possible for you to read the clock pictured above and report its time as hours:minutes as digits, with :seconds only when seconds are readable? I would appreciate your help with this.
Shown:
6:41
